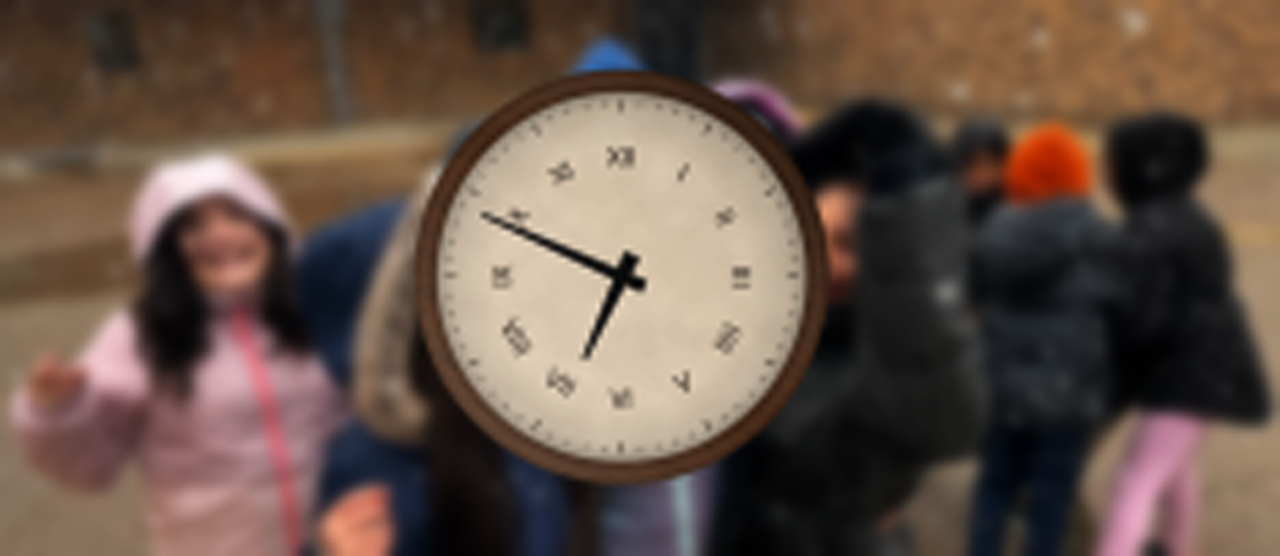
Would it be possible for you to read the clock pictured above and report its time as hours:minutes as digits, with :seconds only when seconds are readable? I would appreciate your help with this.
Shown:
6:49
